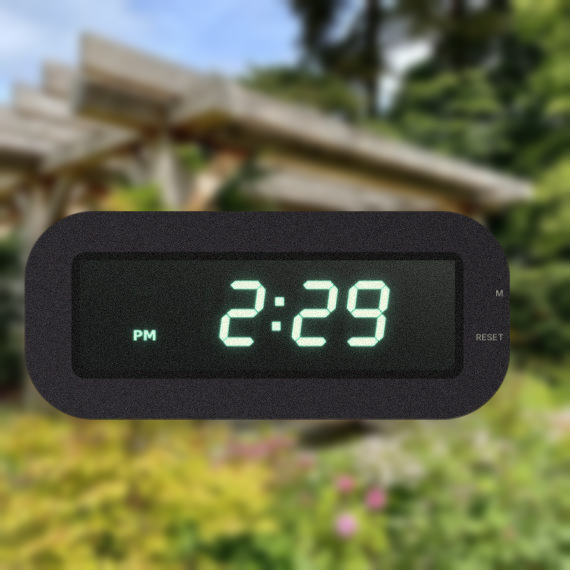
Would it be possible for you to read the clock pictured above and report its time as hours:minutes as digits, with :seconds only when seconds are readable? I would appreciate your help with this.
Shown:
2:29
